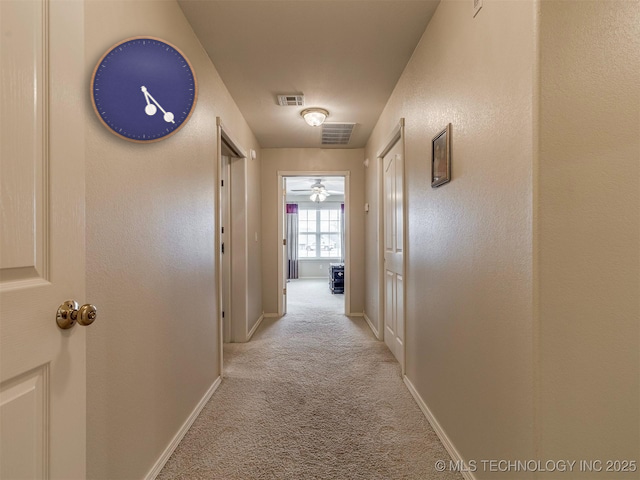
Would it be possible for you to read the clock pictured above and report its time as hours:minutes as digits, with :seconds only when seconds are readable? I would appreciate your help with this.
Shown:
5:23
